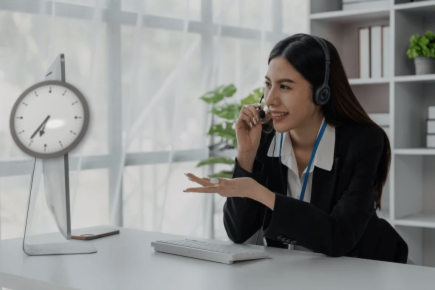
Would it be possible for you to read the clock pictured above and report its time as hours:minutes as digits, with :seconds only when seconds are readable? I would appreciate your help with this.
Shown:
6:36
